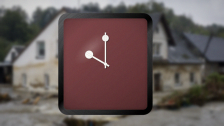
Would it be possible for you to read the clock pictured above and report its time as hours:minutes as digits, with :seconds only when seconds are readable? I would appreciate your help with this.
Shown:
10:00
